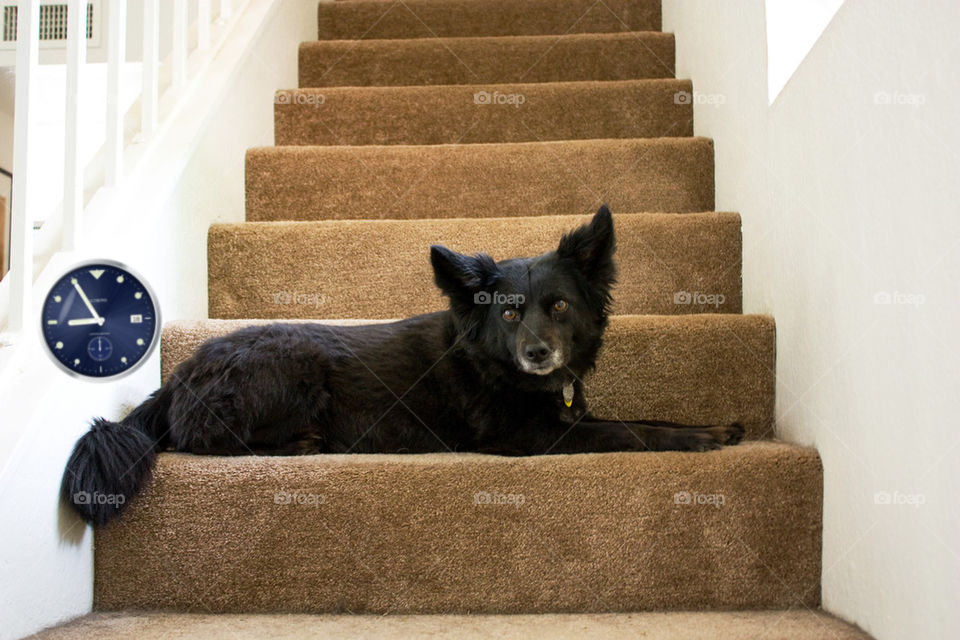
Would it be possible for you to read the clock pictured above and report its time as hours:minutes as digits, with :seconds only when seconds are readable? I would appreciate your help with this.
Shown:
8:55
